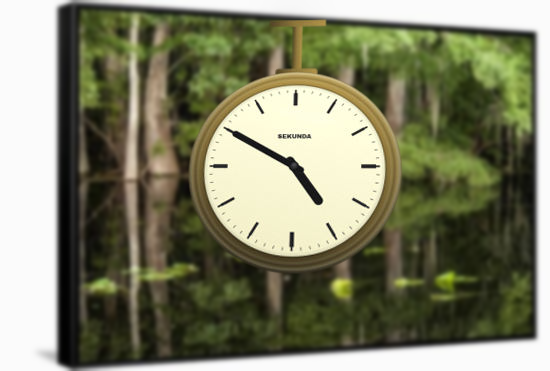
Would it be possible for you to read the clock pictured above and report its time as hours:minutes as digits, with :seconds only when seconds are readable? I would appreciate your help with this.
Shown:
4:50
